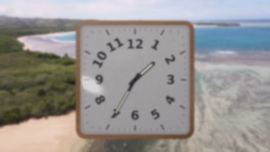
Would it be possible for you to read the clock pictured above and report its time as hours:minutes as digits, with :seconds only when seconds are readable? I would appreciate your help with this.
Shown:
1:35
